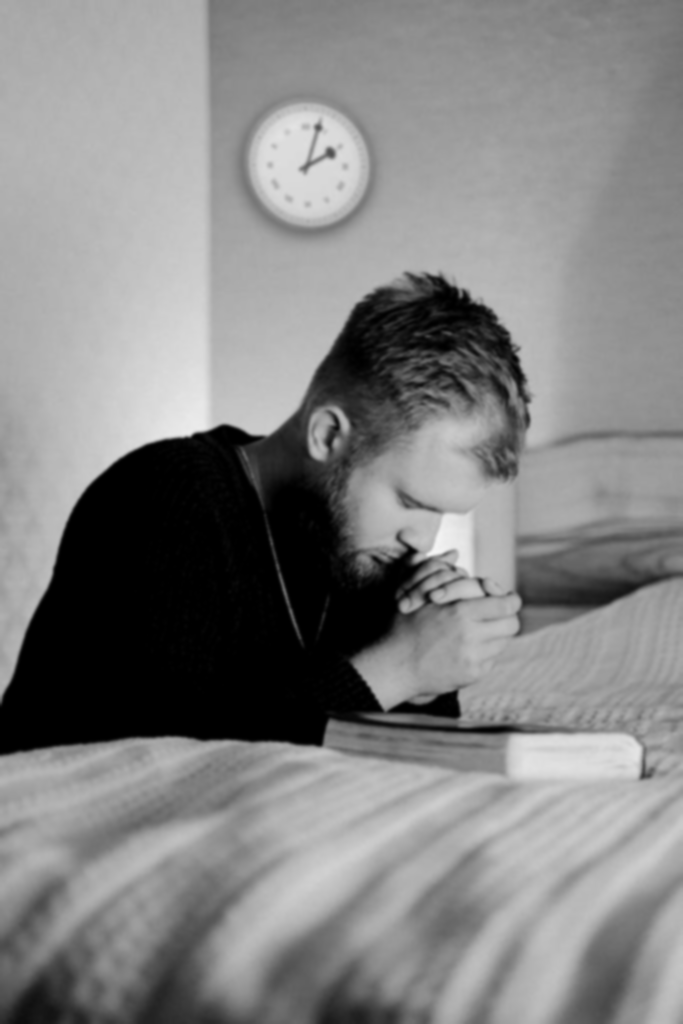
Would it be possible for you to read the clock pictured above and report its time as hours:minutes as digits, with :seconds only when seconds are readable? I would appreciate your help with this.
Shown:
2:03
